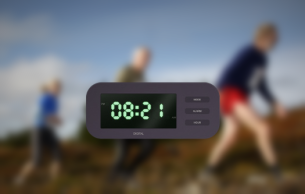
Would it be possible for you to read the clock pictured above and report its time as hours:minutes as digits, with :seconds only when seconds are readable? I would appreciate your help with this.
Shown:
8:21
